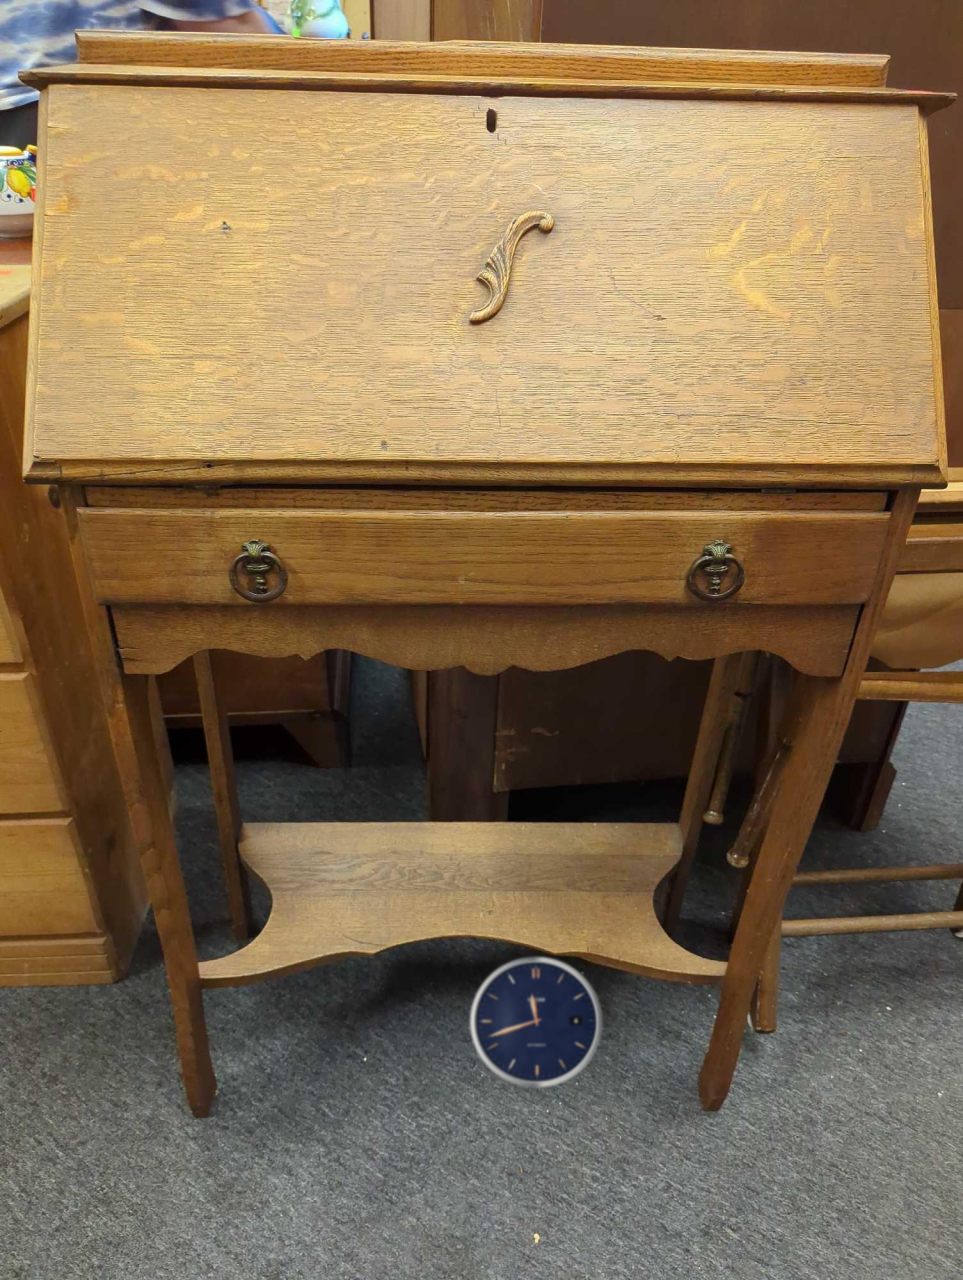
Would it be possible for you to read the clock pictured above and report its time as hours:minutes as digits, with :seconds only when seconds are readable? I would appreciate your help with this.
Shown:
11:42
